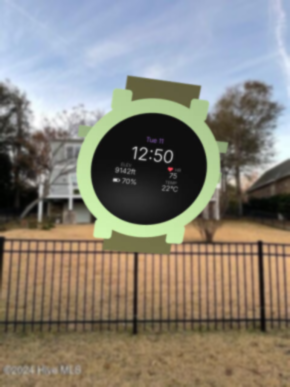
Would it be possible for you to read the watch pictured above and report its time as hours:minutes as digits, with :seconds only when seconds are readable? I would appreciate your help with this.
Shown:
12:50
